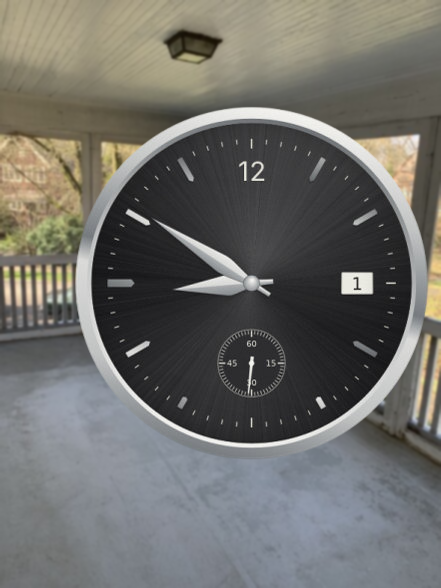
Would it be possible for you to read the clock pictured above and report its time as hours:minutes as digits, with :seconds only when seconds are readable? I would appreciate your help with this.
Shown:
8:50:31
